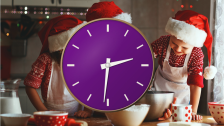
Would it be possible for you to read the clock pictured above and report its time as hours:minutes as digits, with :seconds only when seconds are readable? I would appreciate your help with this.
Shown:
2:31
